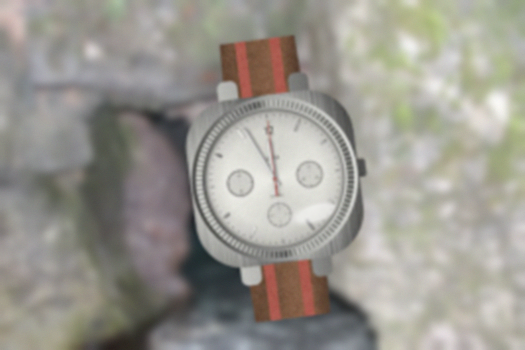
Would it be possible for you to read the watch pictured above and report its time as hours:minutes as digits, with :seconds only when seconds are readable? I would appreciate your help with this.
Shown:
11:56
